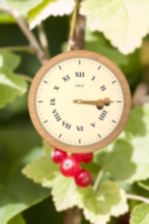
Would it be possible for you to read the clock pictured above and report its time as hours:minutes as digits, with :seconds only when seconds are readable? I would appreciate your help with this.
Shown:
3:15
